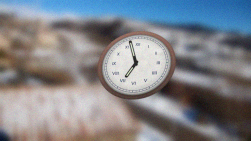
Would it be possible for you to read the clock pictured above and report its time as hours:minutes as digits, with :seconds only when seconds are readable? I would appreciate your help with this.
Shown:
6:57
